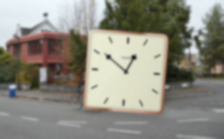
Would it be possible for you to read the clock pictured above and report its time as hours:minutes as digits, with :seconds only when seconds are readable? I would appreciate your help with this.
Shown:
12:51
